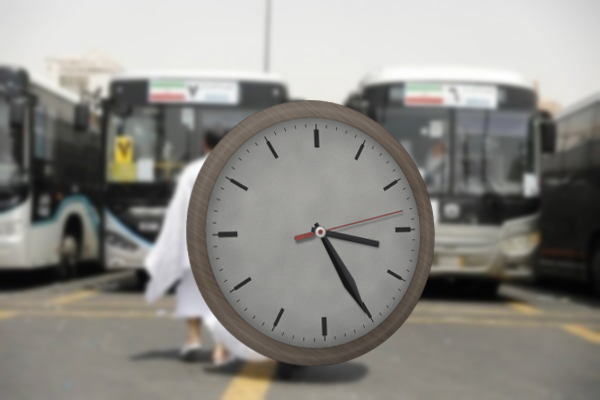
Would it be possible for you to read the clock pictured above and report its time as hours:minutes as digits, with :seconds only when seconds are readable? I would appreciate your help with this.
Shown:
3:25:13
